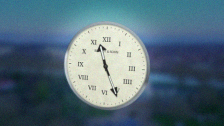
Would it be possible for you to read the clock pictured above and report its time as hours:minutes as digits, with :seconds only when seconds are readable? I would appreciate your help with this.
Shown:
11:26
